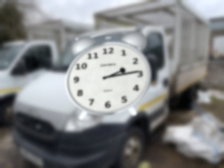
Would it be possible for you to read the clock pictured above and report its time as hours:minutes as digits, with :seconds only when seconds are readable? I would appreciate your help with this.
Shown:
2:14
